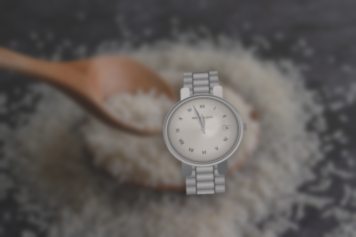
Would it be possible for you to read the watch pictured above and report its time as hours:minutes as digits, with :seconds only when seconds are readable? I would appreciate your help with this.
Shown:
11:57
